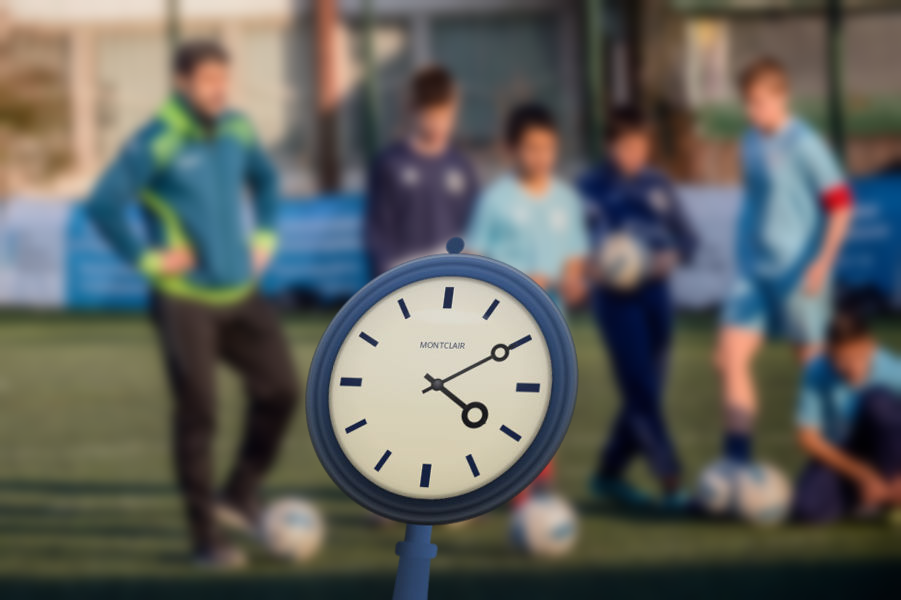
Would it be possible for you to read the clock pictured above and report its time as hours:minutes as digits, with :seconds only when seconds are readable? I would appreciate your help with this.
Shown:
4:10
